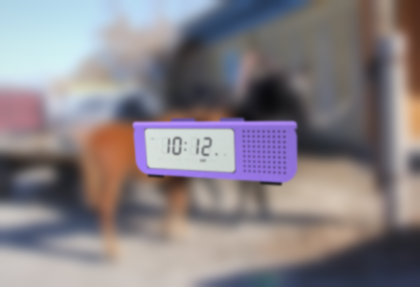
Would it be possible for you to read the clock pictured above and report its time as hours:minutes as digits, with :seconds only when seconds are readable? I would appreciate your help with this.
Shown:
10:12
